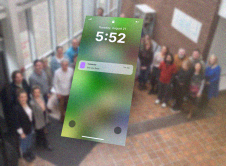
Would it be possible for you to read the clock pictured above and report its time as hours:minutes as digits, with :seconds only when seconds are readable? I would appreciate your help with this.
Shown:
5:52
